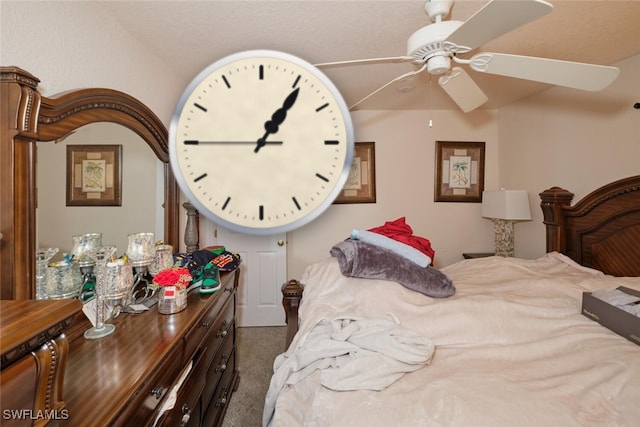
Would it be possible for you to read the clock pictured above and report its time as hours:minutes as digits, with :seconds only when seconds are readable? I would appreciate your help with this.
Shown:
1:05:45
